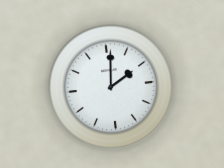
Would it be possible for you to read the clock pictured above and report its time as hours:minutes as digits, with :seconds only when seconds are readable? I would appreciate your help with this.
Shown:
2:01
